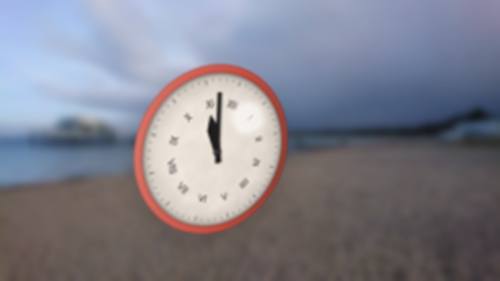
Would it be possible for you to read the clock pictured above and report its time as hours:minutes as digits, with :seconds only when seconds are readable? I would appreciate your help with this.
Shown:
10:57
